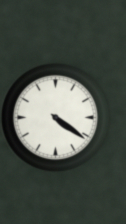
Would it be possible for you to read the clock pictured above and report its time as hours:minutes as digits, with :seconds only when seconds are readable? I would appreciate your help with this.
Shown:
4:21
